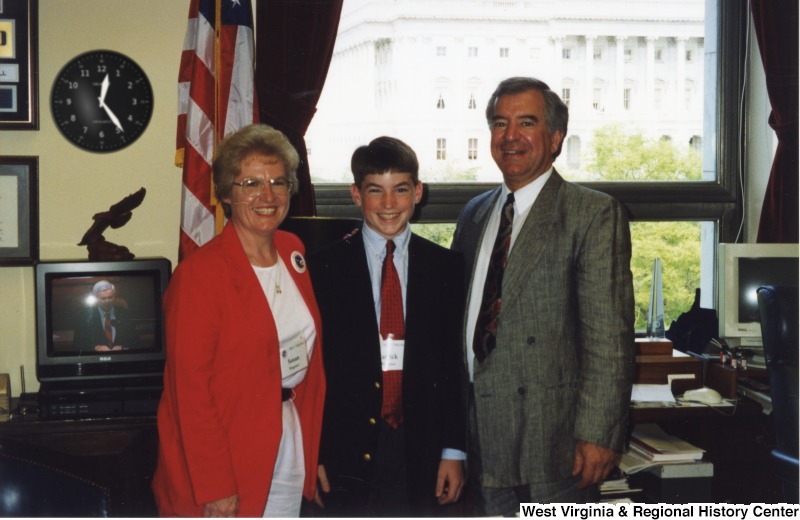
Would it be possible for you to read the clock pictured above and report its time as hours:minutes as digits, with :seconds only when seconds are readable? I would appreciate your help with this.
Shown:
12:24
